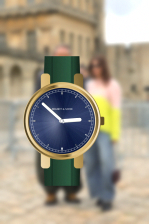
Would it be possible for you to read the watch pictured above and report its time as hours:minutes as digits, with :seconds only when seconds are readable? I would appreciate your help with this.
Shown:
2:52
